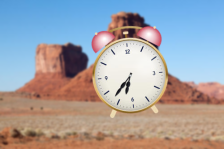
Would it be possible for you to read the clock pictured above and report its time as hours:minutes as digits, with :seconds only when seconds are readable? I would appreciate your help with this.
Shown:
6:37
